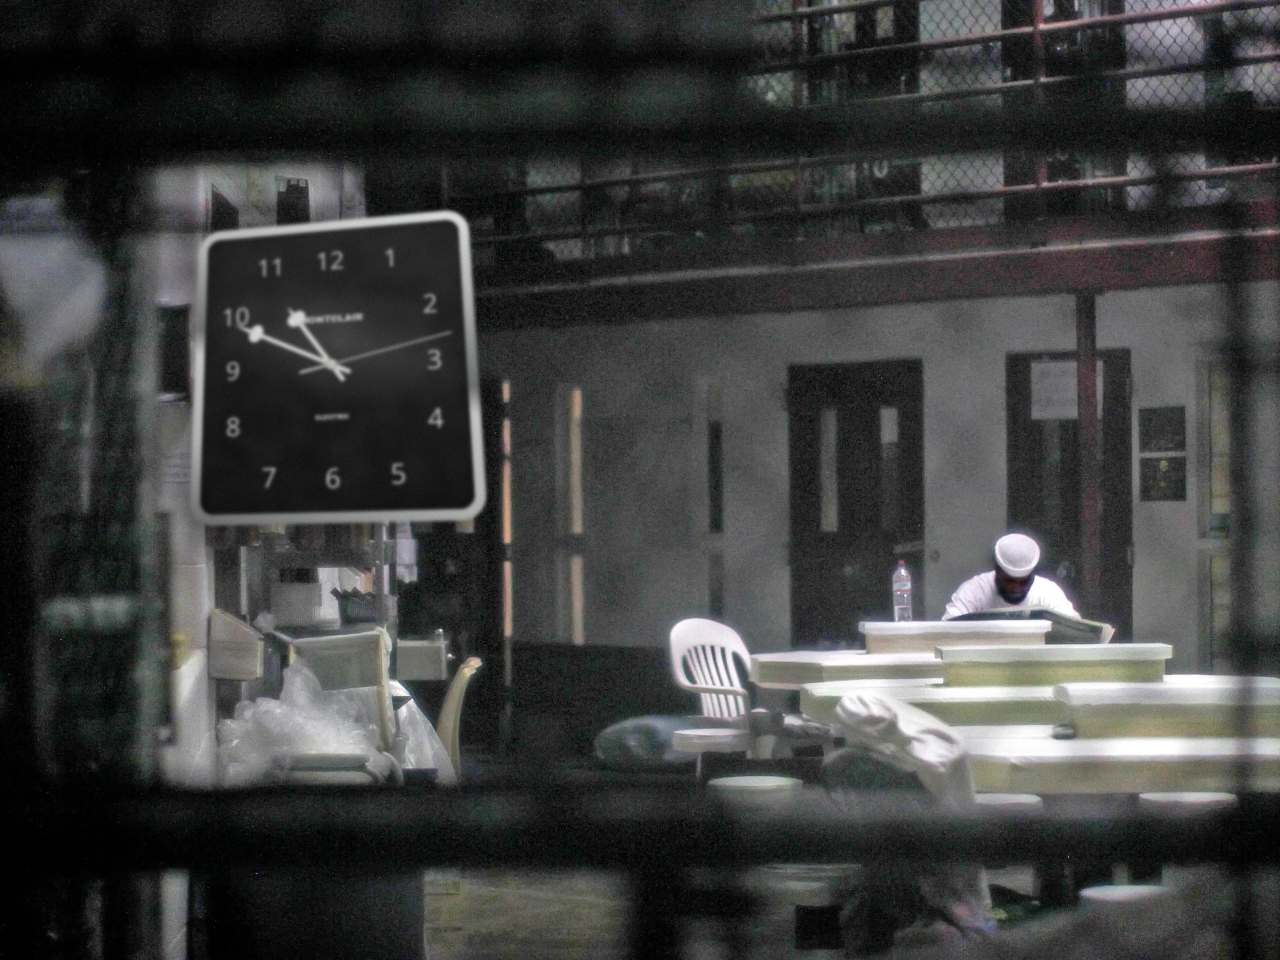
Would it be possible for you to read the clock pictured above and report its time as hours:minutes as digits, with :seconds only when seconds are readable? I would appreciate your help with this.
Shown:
10:49:13
